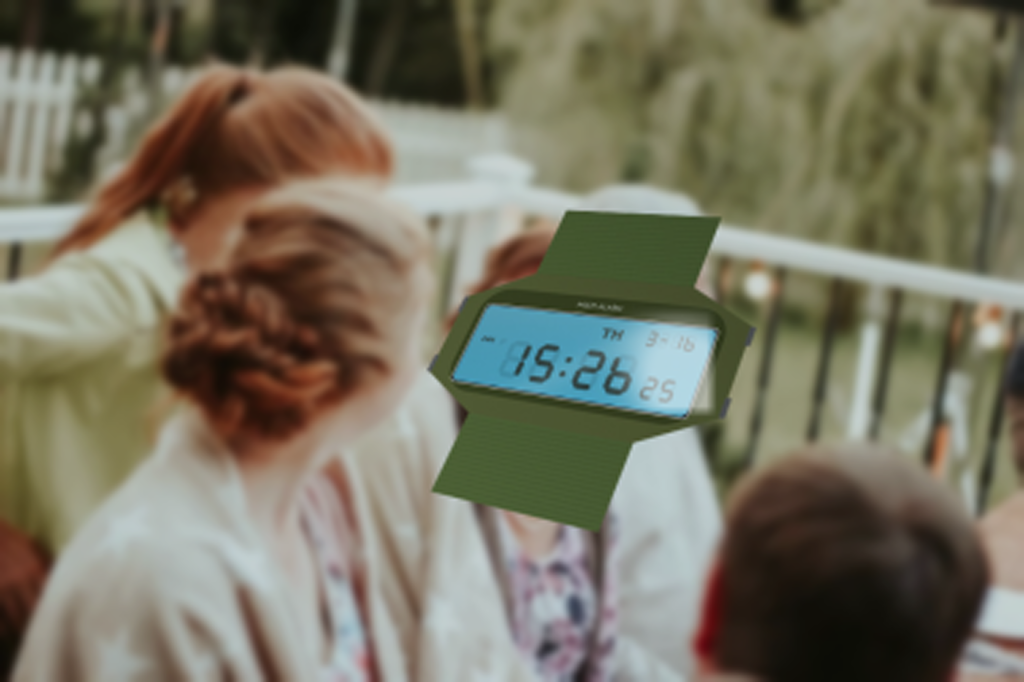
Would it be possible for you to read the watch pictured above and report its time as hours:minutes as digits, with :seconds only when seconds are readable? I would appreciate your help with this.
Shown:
15:26:25
